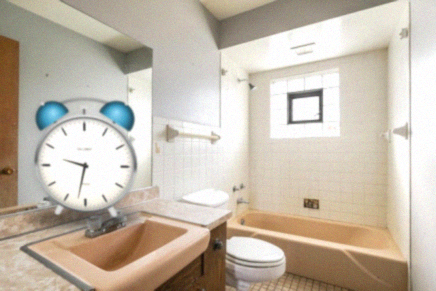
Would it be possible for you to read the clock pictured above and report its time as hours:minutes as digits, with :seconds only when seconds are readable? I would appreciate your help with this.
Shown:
9:32
